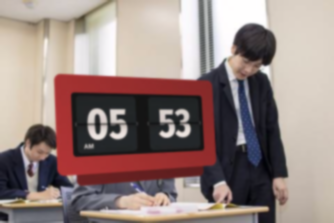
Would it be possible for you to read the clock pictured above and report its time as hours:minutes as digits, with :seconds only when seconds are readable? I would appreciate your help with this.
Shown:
5:53
